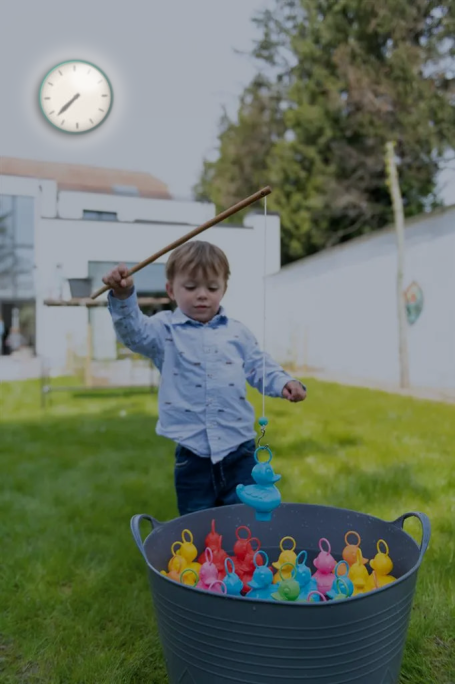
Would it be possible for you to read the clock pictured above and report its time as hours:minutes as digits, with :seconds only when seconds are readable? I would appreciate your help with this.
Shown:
7:38
